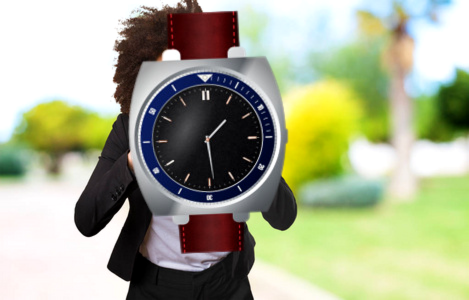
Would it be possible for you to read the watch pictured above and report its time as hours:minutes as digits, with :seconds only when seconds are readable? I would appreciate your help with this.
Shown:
1:29
